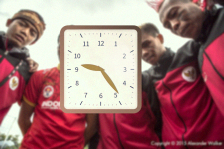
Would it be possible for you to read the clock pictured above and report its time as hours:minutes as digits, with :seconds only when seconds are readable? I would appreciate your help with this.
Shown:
9:24
